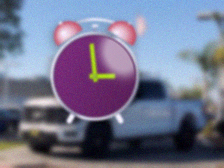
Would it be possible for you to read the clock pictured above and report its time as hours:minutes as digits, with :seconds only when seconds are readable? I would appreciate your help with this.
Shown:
2:59
